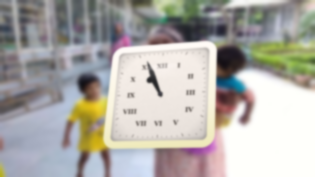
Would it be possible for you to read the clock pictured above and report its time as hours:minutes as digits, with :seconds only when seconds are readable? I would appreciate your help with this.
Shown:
10:56
